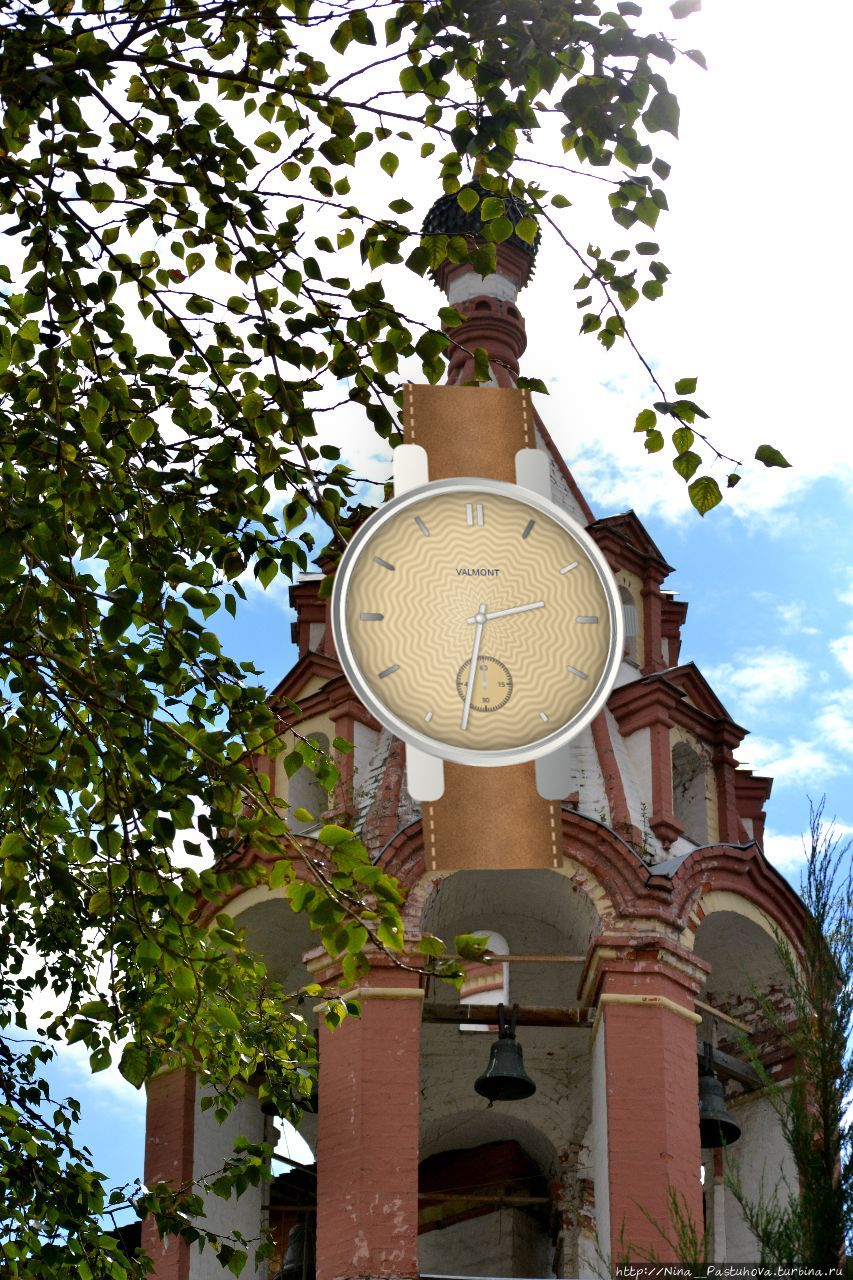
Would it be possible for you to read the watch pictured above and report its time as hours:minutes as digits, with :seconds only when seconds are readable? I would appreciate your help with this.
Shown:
2:32
